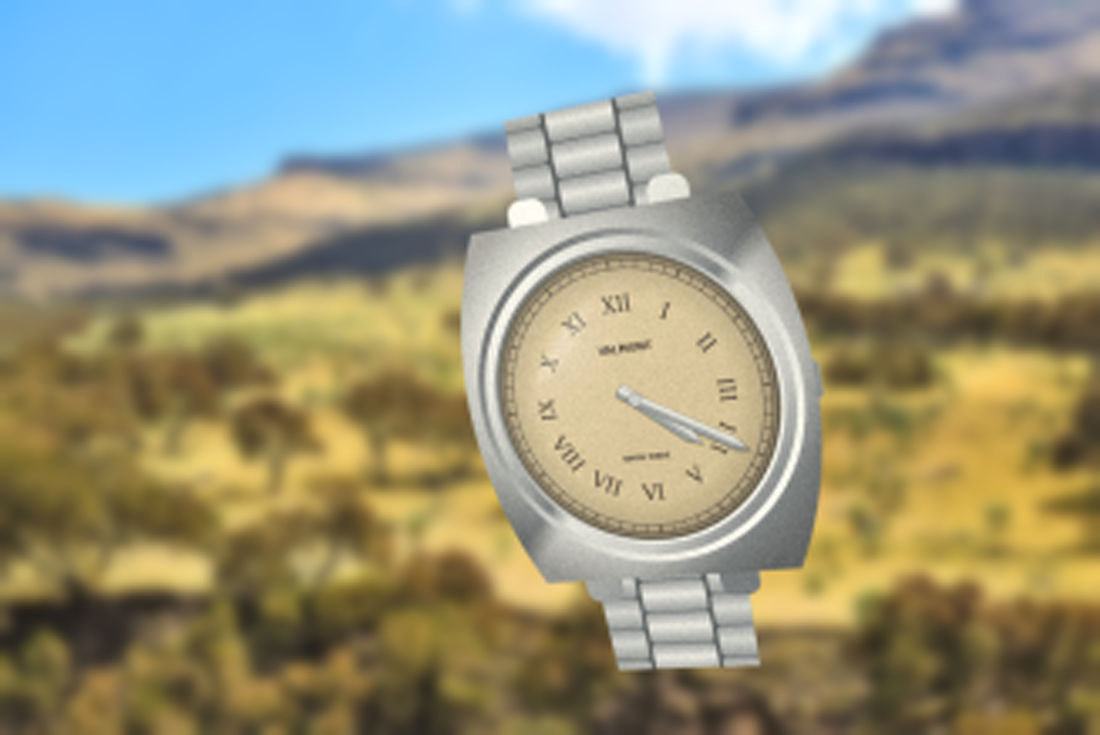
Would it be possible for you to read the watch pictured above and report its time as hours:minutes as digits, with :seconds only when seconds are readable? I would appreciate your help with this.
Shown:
4:20
